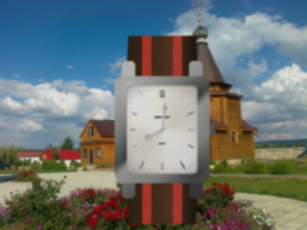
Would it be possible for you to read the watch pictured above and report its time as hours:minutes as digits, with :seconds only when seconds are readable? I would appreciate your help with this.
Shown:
8:01
